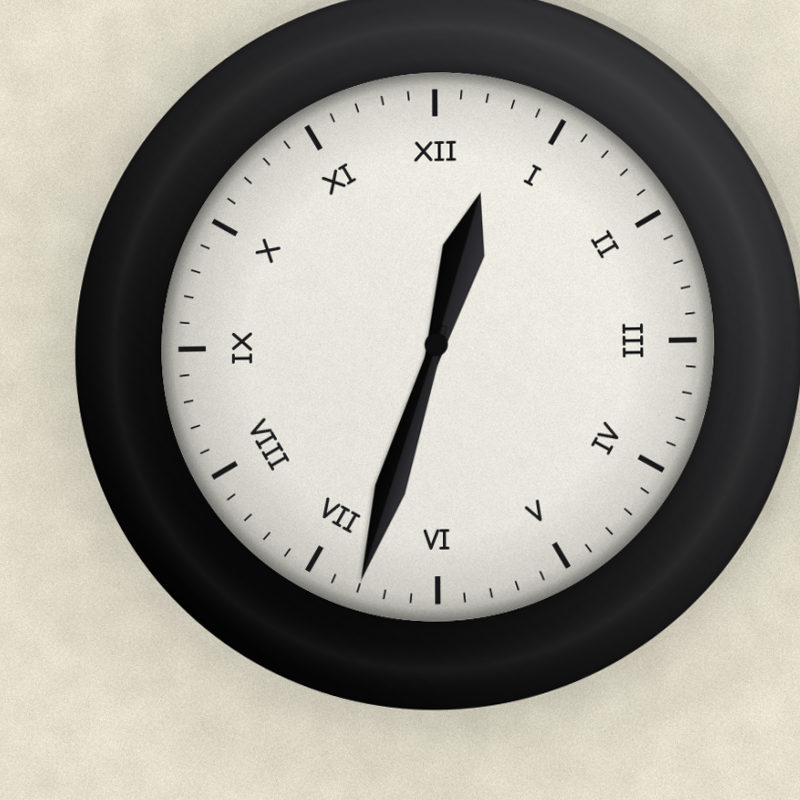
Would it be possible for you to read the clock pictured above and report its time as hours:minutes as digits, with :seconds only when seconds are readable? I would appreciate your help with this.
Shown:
12:33
